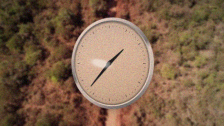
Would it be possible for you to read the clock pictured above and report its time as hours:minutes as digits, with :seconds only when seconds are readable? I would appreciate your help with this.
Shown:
1:37
